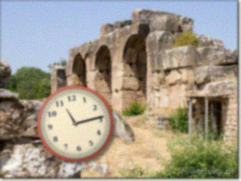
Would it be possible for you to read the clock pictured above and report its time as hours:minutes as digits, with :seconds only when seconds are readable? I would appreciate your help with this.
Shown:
11:14
